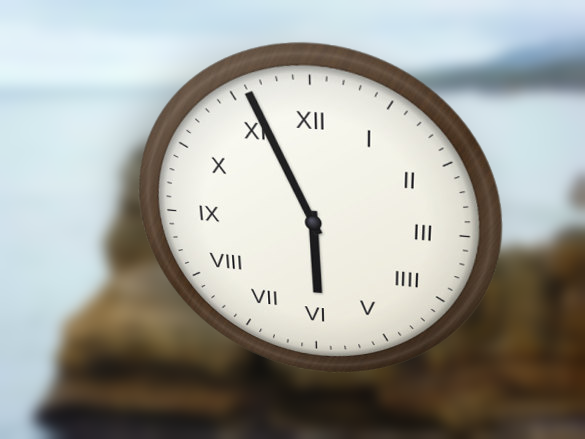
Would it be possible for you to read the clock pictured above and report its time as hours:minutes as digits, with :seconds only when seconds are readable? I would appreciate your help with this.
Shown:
5:56
